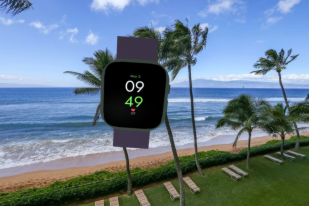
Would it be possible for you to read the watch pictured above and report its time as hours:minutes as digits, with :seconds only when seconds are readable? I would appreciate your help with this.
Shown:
9:49
